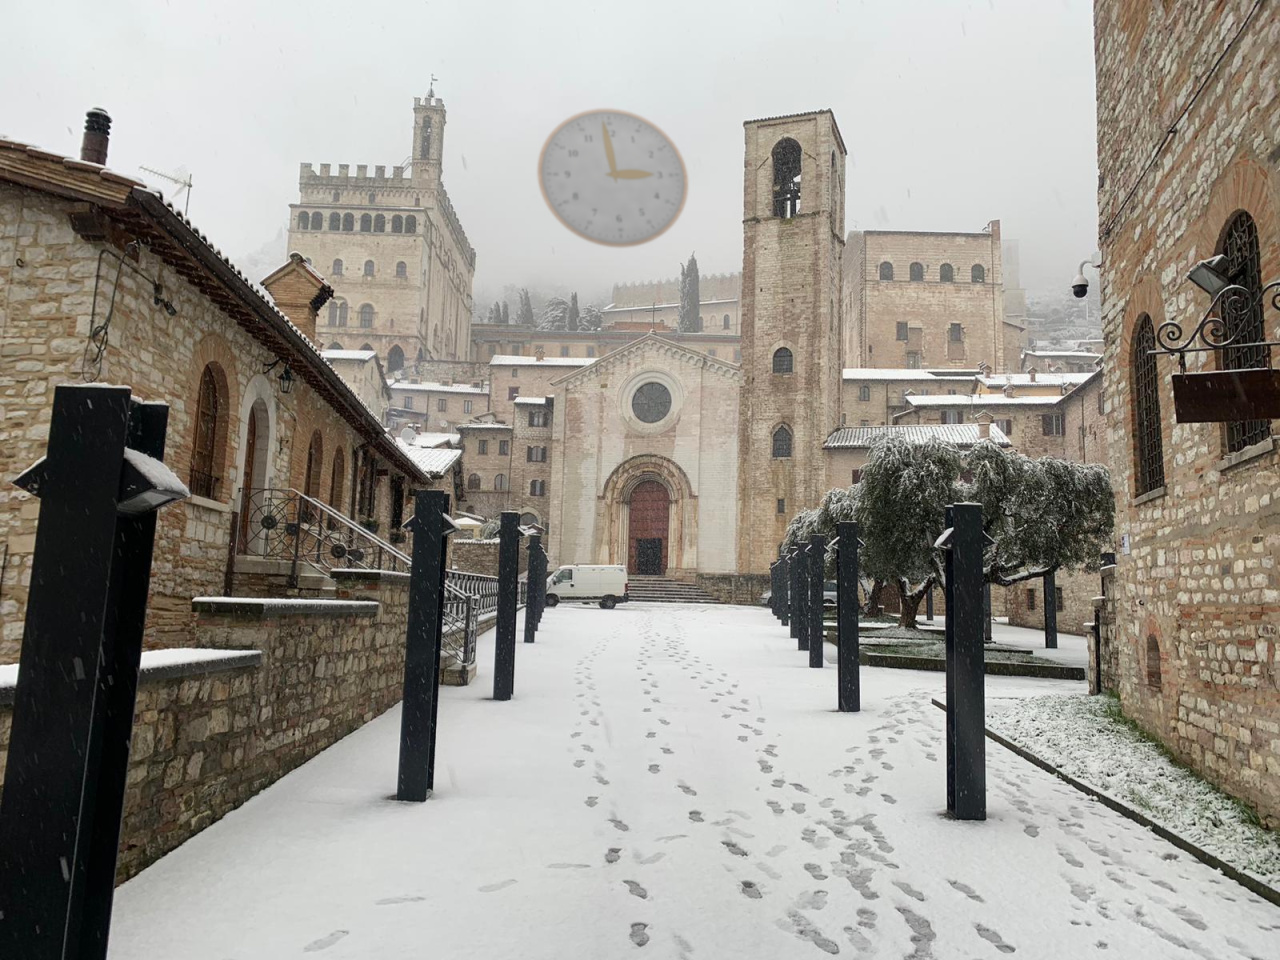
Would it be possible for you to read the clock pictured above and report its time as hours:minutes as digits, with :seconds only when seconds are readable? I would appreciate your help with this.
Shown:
2:59
